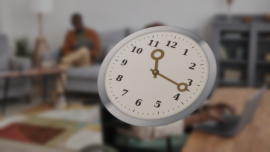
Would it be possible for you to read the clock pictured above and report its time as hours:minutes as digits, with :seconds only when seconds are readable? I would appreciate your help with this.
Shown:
11:17
